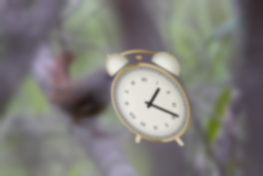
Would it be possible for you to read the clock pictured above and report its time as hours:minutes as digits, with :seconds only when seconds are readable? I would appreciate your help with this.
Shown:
1:19
